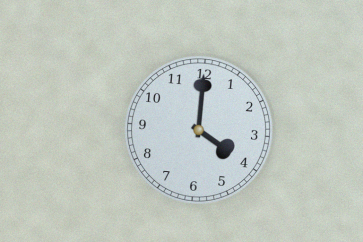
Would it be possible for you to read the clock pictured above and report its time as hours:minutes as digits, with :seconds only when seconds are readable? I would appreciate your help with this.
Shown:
4:00
